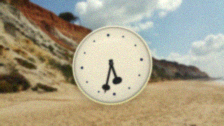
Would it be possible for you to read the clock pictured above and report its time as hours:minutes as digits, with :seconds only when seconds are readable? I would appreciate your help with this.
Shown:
5:33
